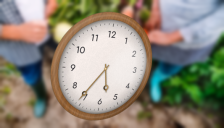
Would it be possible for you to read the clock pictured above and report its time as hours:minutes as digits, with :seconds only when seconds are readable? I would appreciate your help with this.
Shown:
5:36
